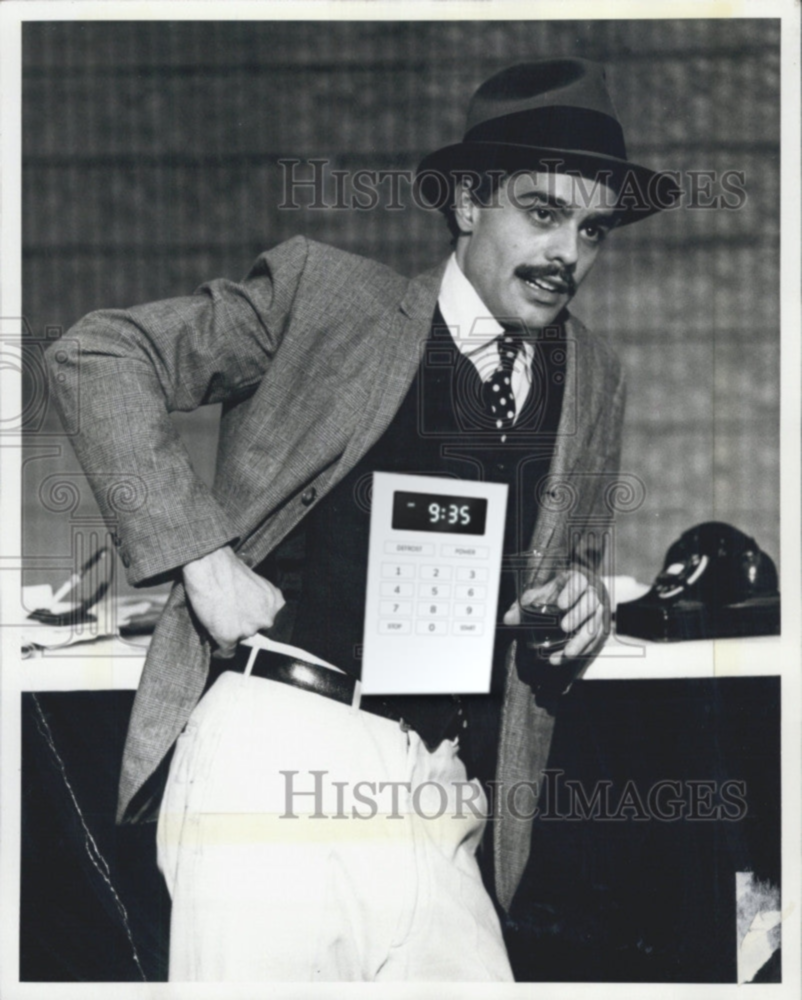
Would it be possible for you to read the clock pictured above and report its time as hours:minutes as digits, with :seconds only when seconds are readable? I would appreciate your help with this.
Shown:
9:35
